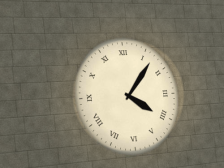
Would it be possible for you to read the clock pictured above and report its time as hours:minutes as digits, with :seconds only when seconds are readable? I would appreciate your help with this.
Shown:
4:07
